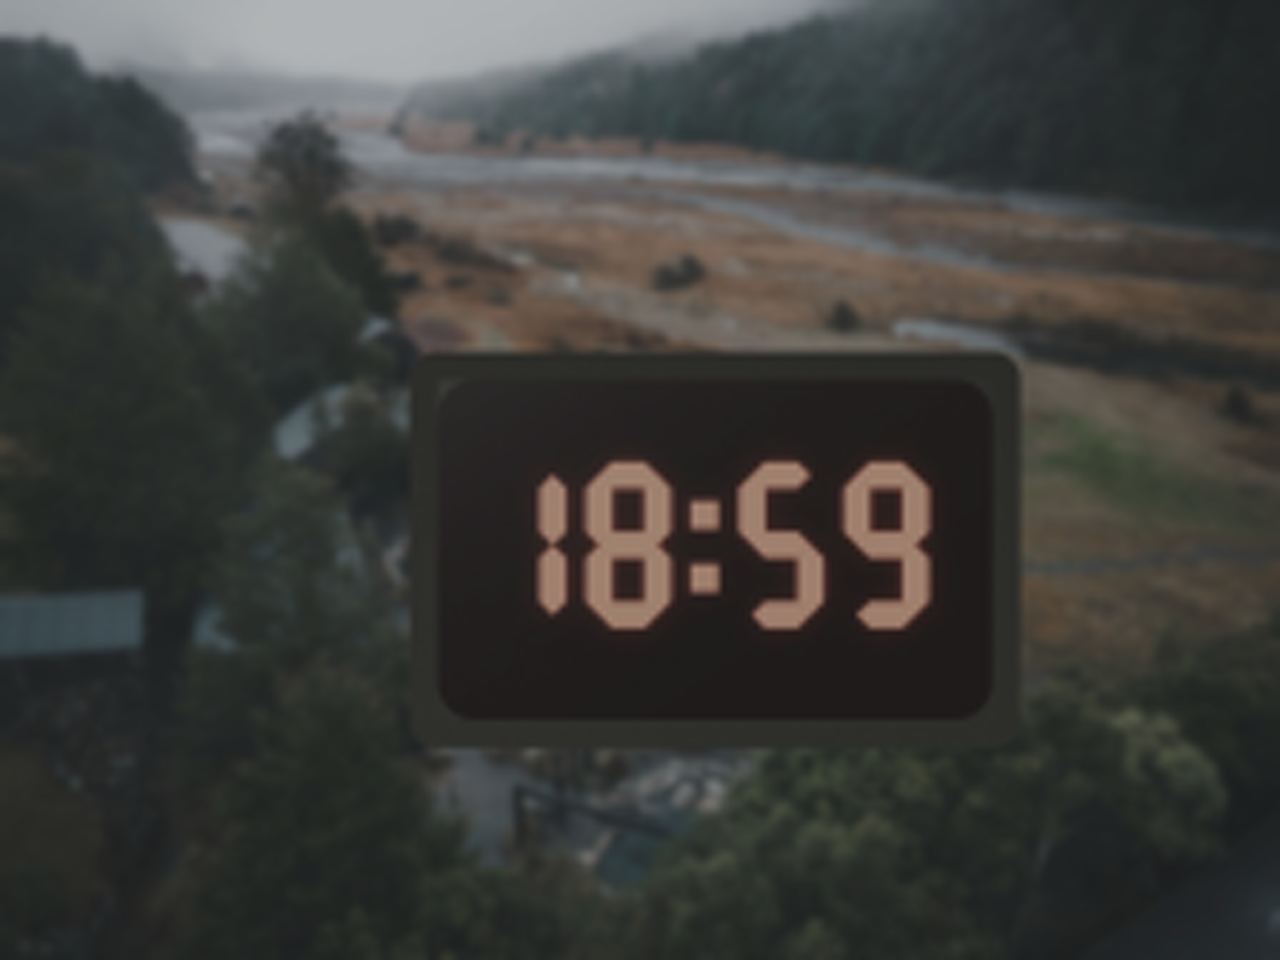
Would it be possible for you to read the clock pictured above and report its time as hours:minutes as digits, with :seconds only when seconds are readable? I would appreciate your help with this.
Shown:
18:59
